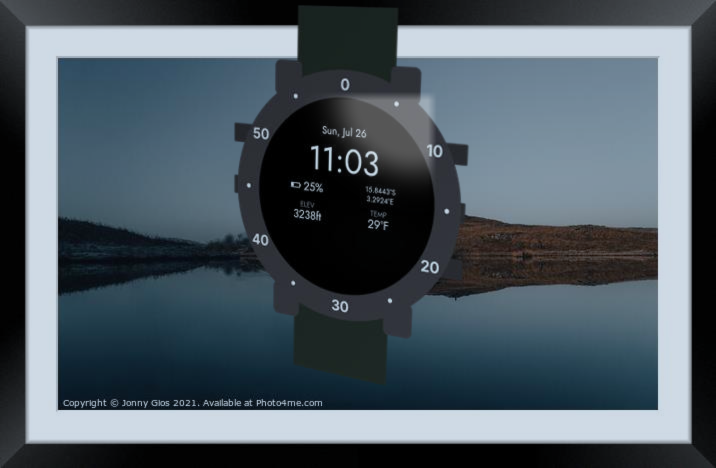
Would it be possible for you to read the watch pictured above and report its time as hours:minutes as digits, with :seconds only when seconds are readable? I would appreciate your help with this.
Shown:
11:03
